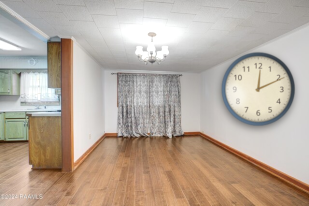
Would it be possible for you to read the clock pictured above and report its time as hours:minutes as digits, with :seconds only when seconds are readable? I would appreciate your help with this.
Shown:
12:11
